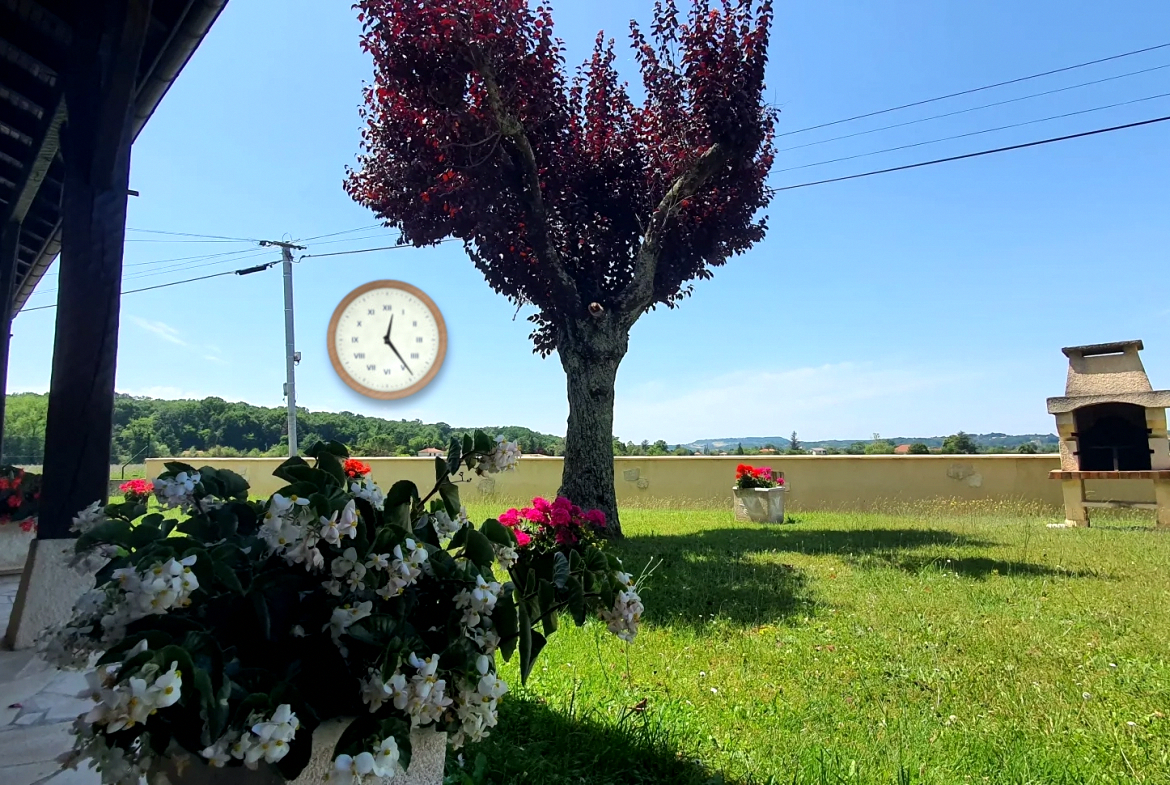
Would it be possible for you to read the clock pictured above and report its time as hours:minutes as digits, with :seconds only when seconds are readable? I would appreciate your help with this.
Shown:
12:24
